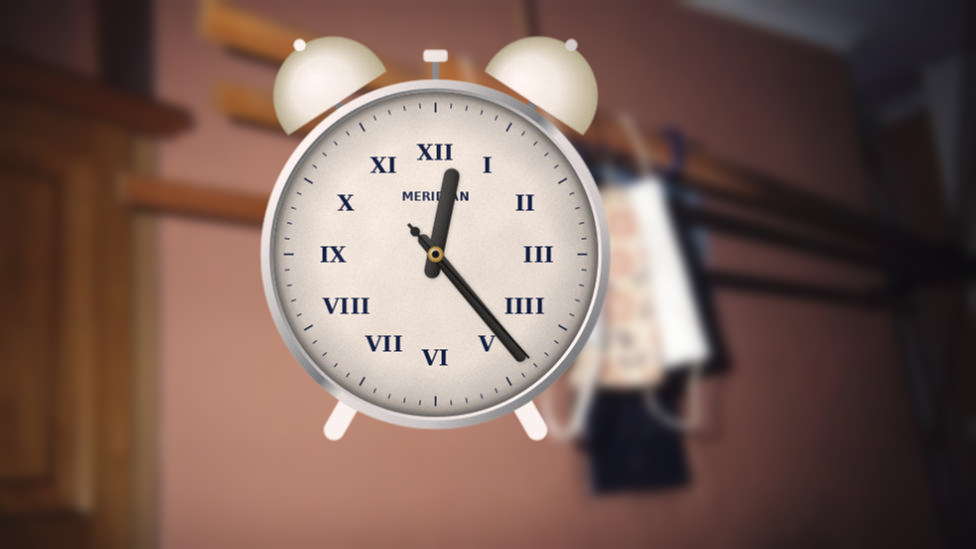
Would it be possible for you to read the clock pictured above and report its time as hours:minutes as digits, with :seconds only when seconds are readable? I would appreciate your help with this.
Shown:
12:23:23
